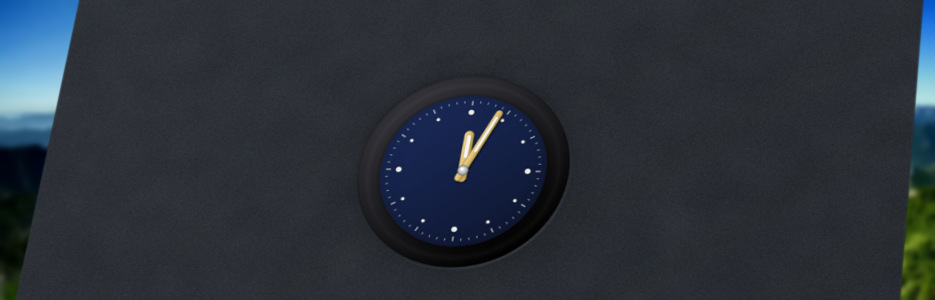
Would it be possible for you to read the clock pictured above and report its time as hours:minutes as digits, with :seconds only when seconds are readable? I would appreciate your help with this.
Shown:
12:04
